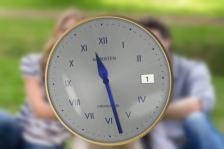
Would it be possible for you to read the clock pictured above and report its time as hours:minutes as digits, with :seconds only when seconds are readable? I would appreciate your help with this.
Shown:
11:28
